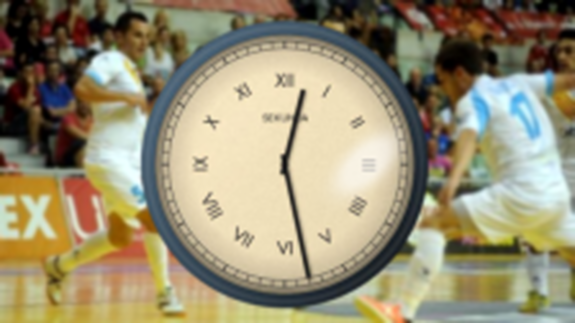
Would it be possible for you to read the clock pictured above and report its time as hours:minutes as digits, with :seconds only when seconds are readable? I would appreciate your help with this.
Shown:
12:28
